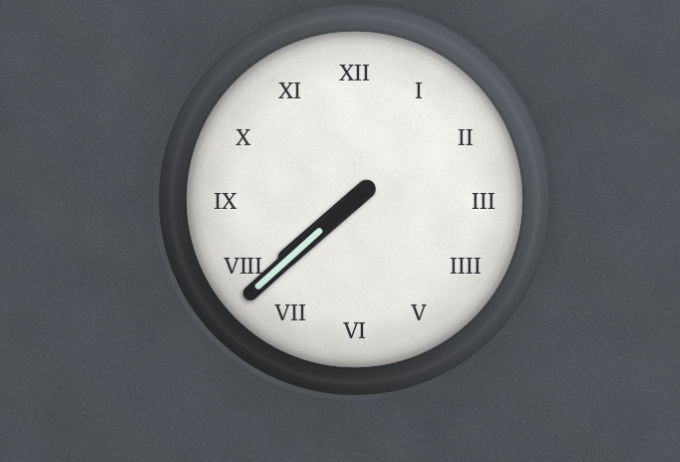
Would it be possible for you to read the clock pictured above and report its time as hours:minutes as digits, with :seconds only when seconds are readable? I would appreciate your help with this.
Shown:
7:38
